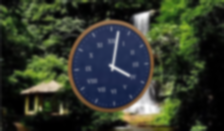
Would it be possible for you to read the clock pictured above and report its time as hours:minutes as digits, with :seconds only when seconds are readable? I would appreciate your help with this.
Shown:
4:02
